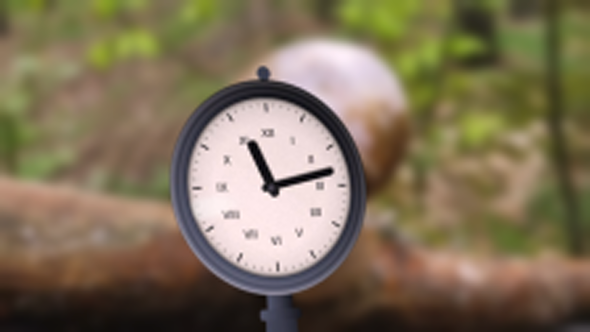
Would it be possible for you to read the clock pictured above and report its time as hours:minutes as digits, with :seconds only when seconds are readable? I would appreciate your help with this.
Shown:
11:13
